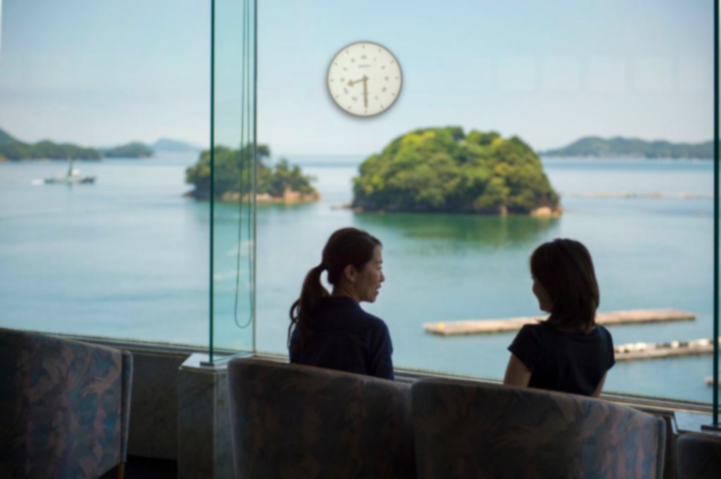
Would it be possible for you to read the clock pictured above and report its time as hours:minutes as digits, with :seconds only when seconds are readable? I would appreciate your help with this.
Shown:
8:30
